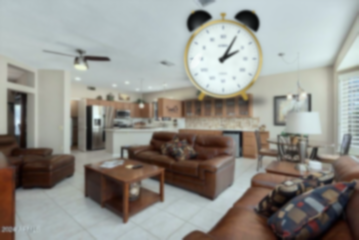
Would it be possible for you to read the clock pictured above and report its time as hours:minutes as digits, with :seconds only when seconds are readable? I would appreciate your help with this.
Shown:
2:05
